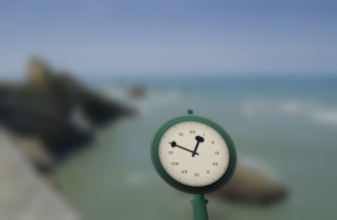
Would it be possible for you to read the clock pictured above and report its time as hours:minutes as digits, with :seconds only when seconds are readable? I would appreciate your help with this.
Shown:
12:49
